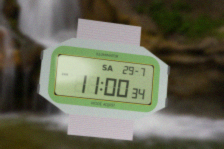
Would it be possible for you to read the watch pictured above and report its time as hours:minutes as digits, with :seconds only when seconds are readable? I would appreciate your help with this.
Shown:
11:00:34
